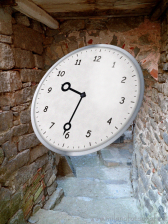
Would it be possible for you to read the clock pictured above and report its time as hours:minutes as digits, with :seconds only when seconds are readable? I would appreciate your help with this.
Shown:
9:31
